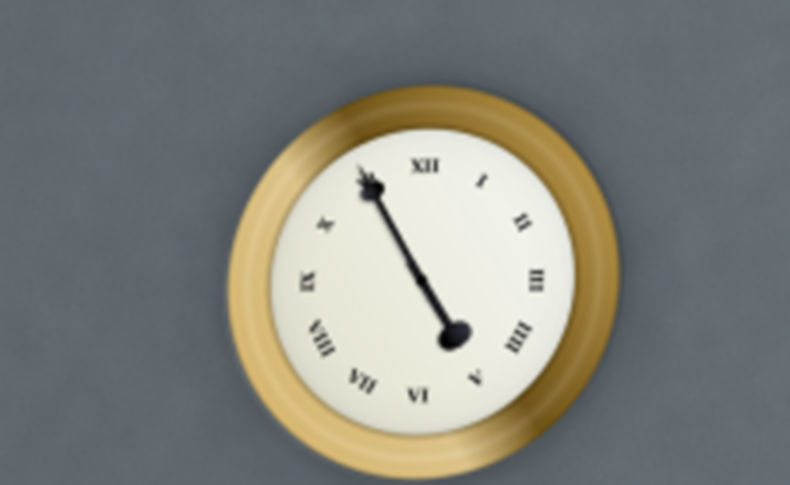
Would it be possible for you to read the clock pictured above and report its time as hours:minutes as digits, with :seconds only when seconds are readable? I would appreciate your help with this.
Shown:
4:55
